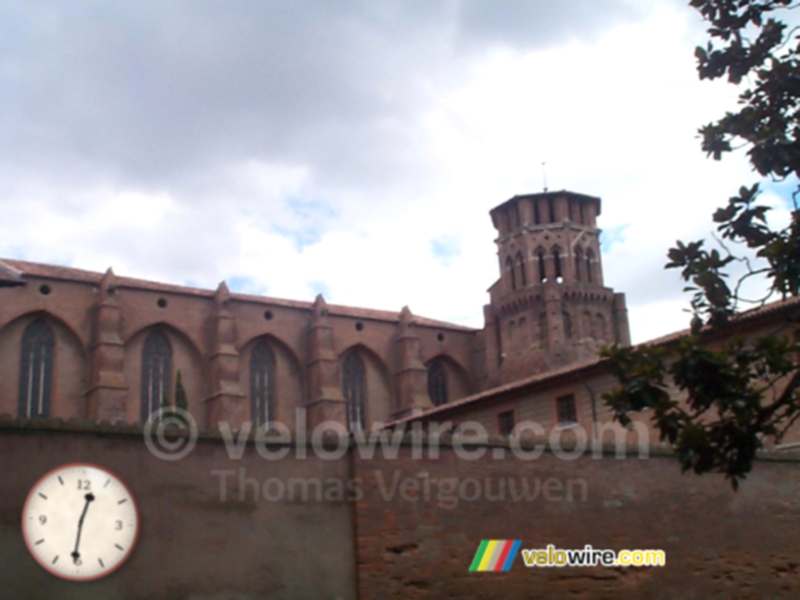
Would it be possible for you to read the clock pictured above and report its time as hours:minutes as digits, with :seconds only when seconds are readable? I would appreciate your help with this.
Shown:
12:31
